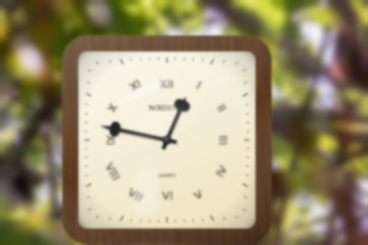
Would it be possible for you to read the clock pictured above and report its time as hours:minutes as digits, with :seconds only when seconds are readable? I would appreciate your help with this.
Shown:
12:47
